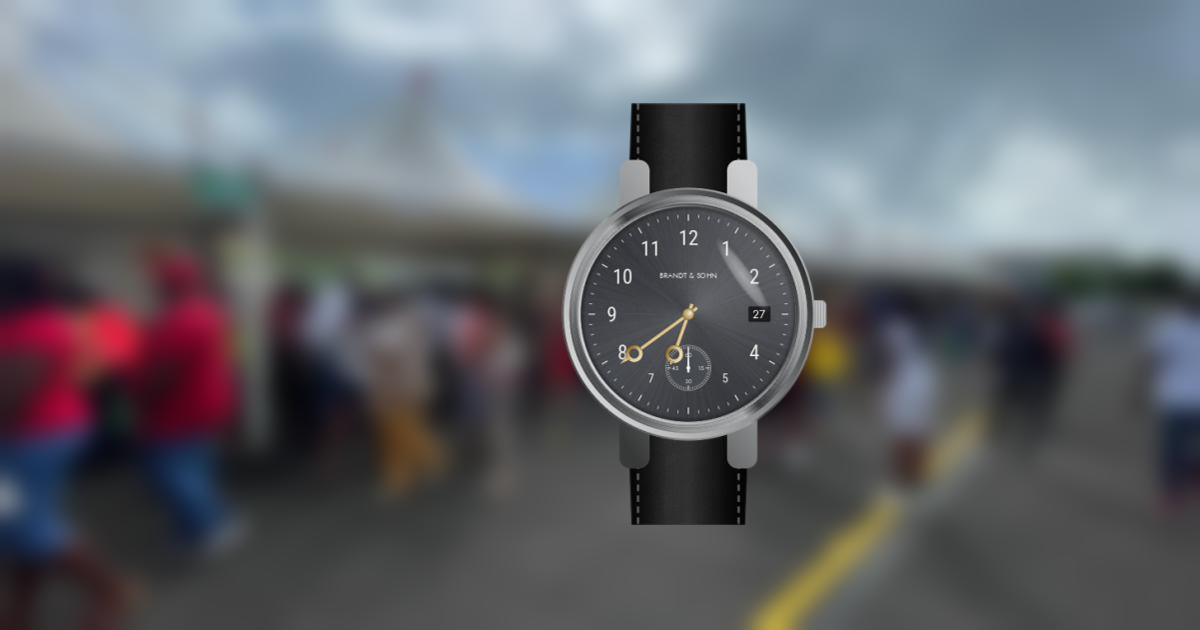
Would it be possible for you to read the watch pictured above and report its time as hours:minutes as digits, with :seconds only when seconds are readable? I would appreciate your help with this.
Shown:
6:39
